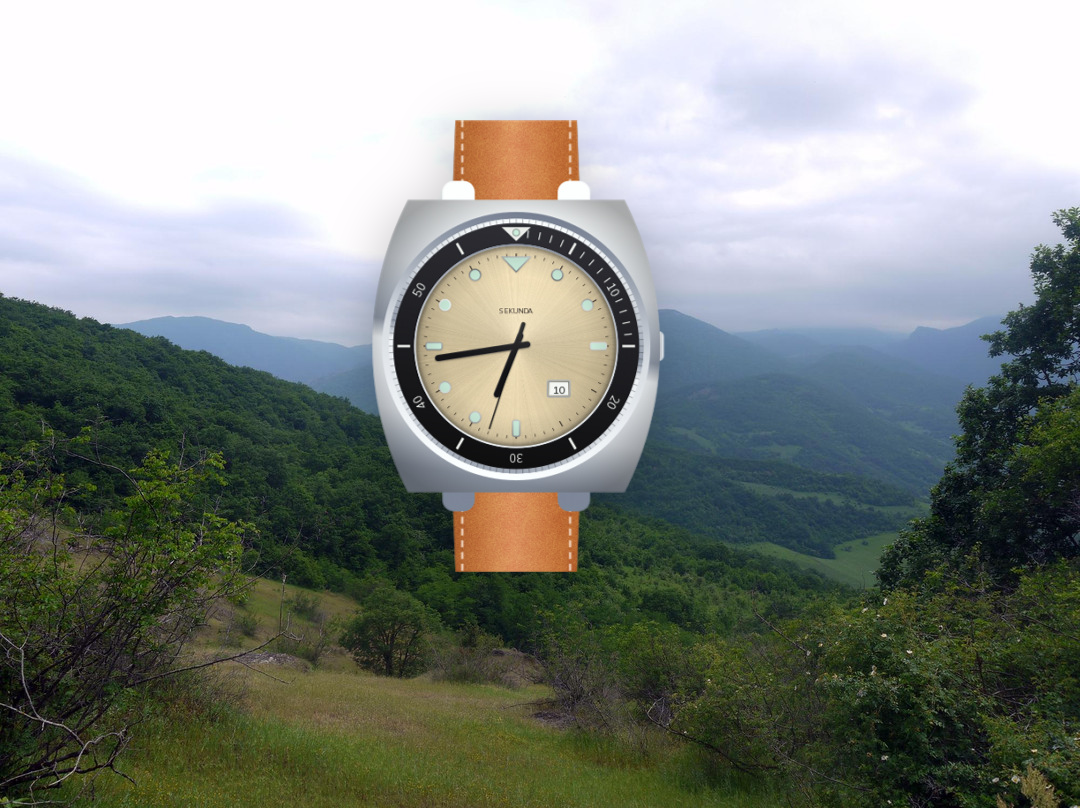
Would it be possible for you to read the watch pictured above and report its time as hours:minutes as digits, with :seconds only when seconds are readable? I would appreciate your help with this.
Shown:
6:43:33
